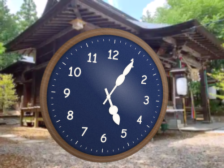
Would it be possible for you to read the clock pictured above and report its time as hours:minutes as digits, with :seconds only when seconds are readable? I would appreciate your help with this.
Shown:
5:05
